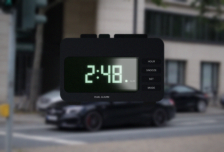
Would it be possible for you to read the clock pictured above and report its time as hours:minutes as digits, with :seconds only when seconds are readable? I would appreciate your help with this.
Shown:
2:48
